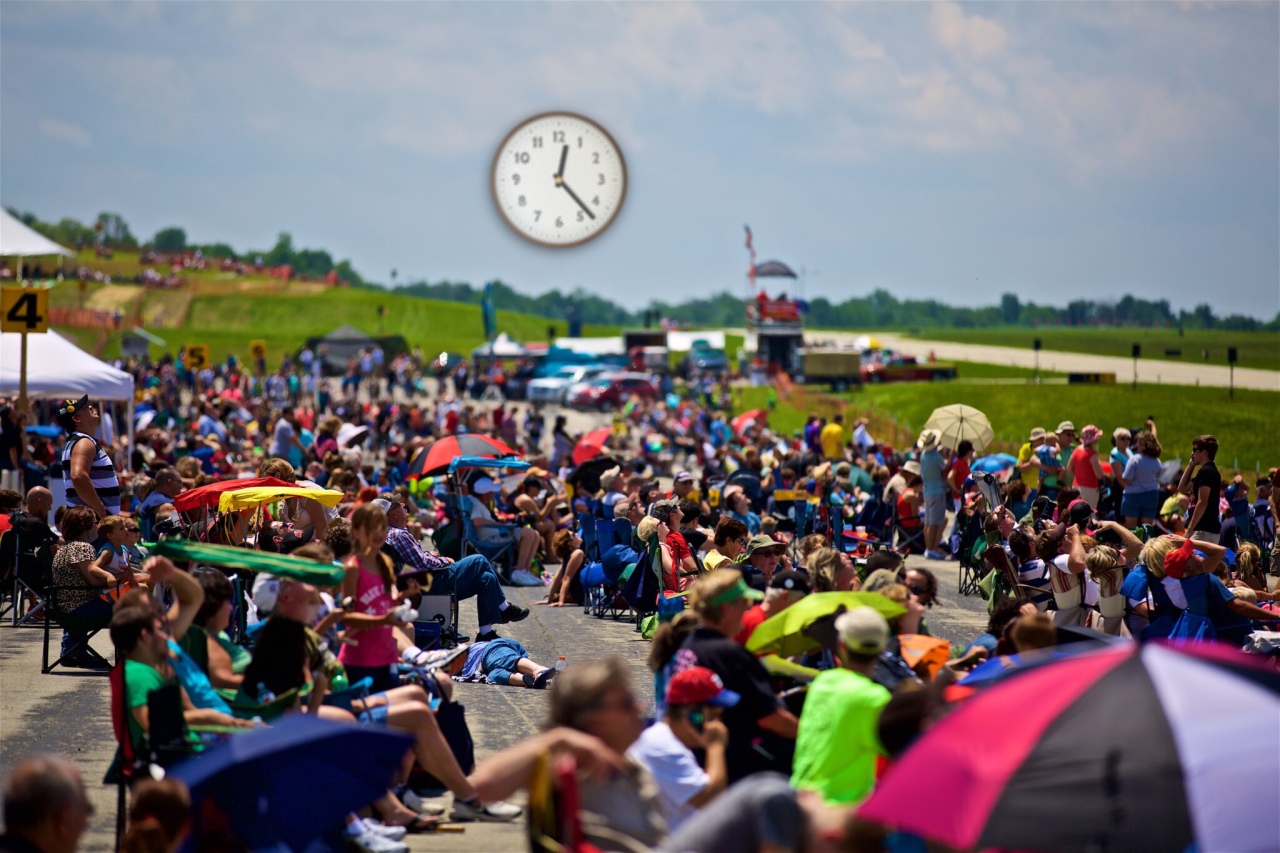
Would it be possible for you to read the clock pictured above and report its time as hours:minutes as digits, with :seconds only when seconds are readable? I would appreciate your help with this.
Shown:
12:23
